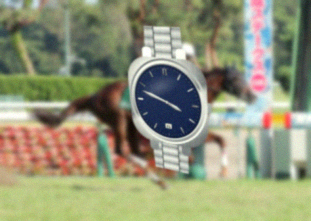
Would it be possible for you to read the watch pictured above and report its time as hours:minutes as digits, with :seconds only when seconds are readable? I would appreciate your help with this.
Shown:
3:48
